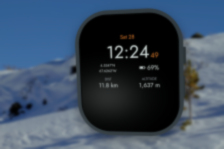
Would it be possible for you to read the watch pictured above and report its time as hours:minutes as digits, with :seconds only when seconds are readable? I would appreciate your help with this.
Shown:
12:24
